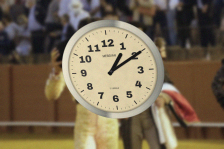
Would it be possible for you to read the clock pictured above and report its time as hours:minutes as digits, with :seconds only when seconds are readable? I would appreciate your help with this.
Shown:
1:10
